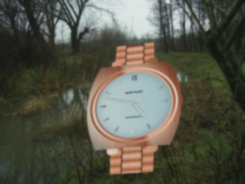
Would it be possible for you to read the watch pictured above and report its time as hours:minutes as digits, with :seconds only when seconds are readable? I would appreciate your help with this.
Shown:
4:48
